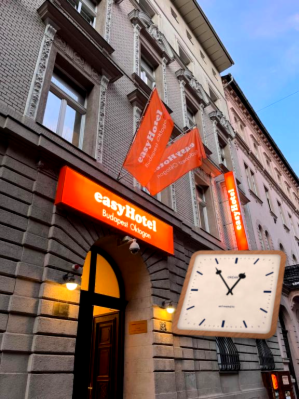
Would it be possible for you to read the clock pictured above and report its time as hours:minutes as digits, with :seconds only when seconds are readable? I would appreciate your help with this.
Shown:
12:54
